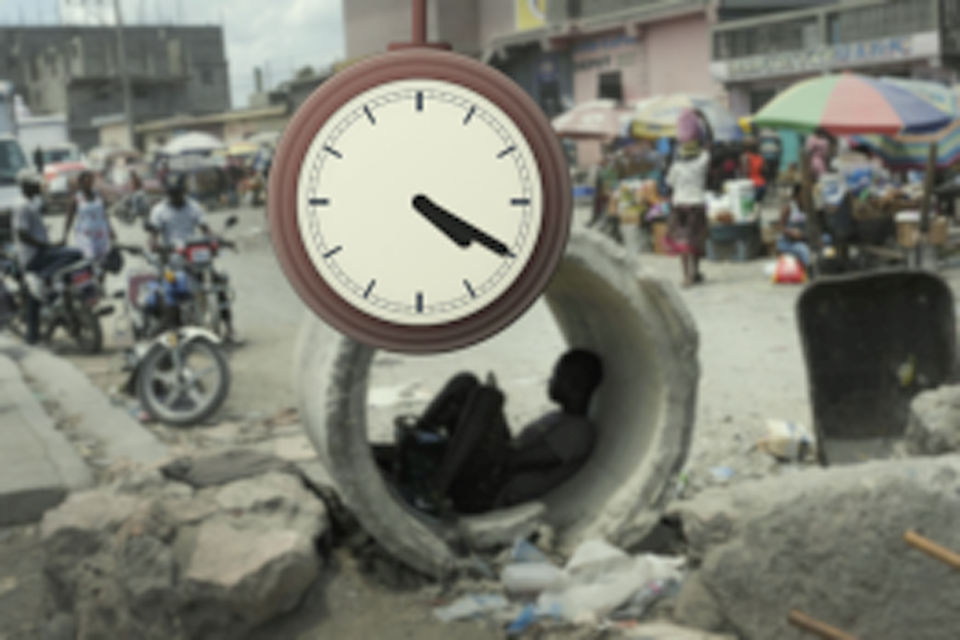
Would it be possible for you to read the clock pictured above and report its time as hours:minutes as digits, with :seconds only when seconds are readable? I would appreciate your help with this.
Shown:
4:20
